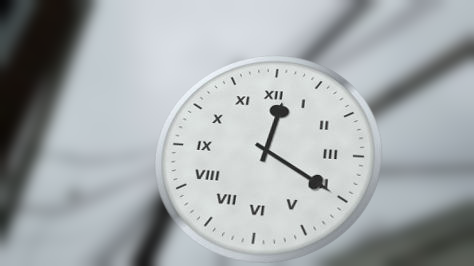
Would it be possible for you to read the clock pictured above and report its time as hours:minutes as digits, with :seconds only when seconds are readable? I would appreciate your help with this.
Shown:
12:20
